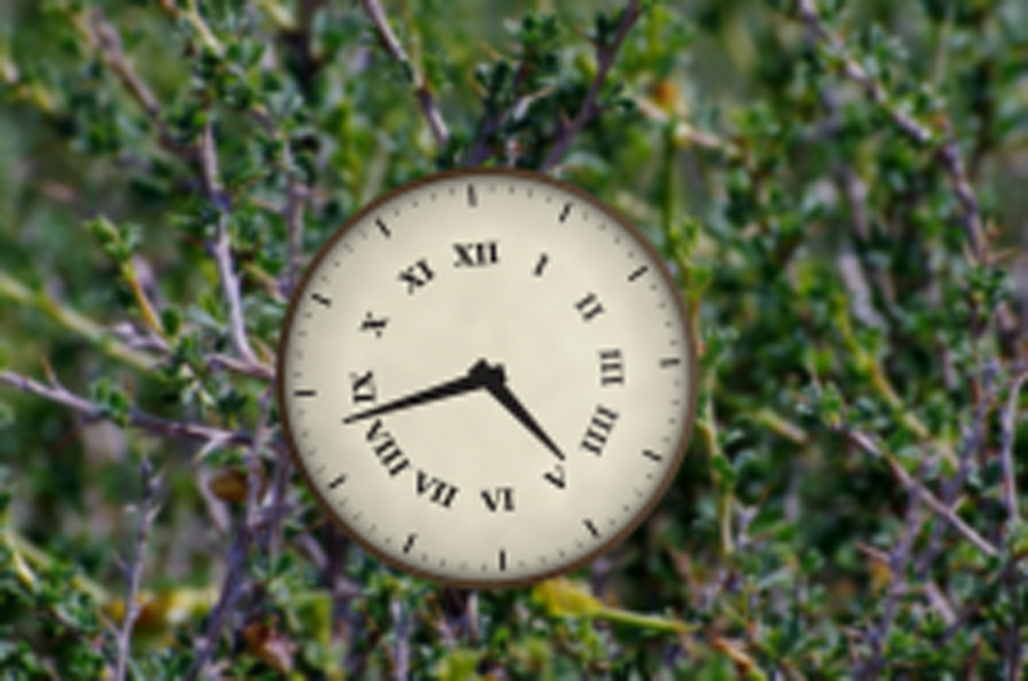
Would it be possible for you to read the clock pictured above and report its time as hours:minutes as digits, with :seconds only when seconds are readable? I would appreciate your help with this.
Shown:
4:43
